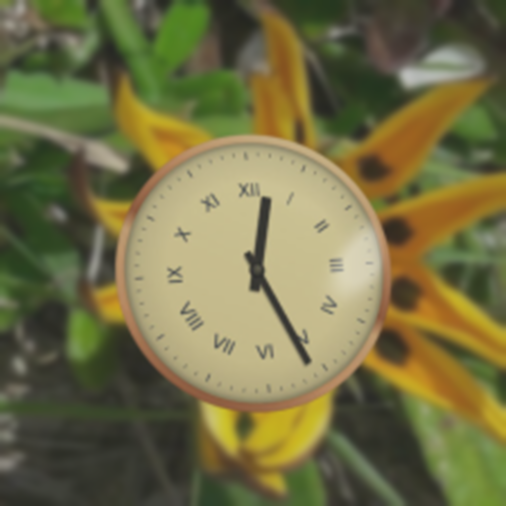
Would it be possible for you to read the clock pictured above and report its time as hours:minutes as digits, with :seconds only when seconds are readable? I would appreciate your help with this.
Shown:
12:26
